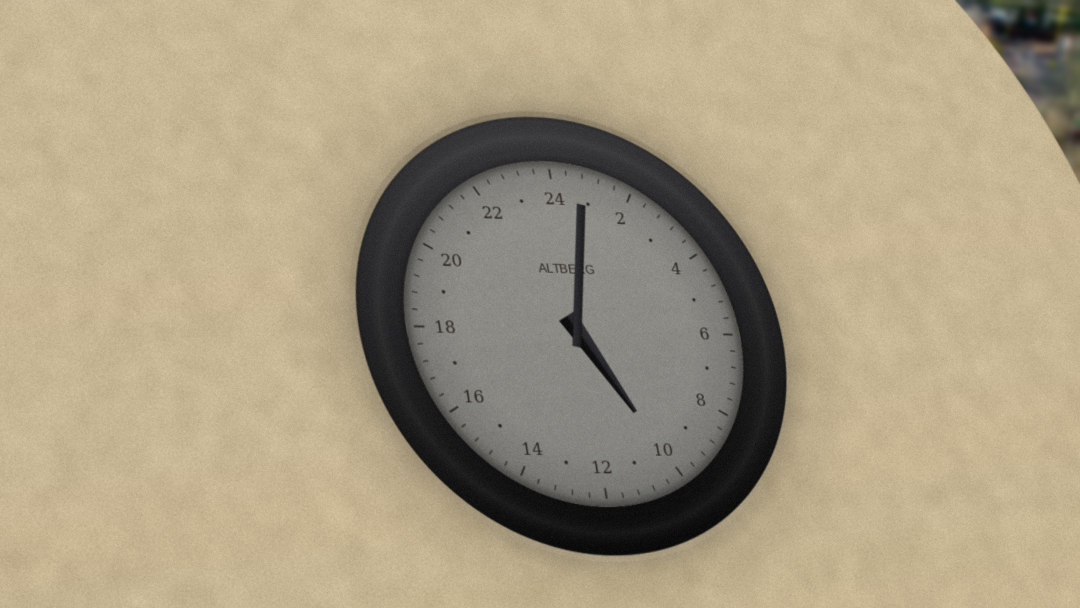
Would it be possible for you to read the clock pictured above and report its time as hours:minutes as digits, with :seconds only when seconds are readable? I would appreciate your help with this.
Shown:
10:02
